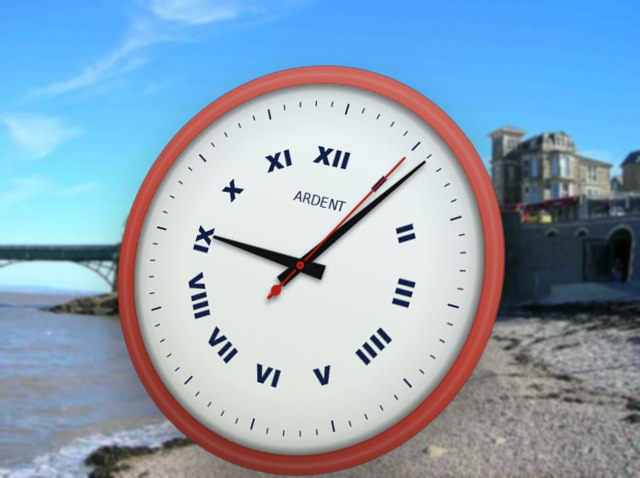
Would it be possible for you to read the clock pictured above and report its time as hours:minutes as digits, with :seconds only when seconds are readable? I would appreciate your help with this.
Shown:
9:06:05
